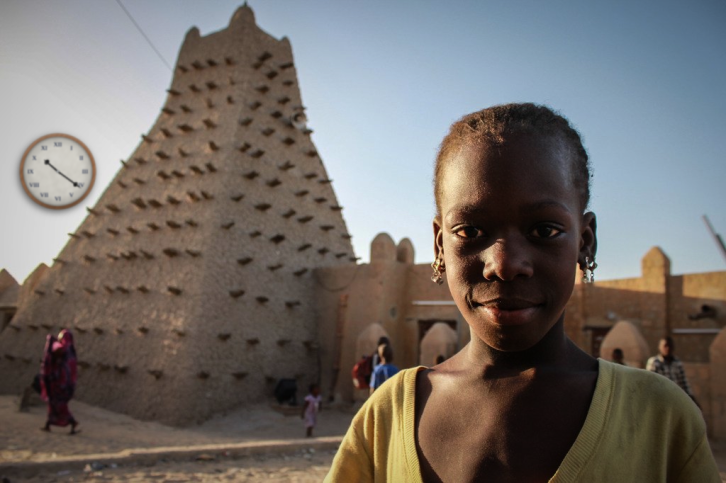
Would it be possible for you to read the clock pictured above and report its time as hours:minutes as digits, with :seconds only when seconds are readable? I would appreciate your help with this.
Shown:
10:21
